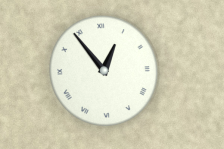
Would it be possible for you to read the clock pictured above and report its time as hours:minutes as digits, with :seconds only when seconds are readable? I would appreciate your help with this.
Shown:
12:54
